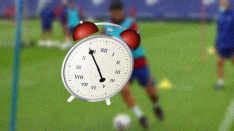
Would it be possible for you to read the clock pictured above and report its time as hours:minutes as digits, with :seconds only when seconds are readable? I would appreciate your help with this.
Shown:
4:54
